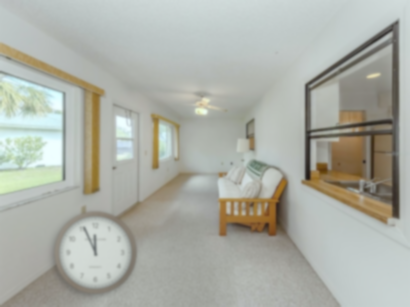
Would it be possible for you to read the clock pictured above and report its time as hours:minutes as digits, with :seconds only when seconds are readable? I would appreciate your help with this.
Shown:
11:56
